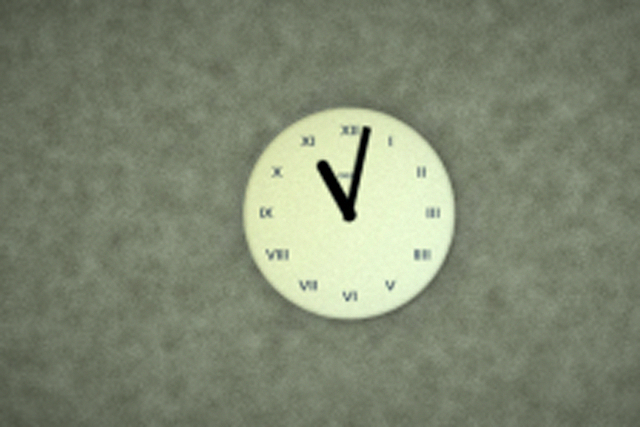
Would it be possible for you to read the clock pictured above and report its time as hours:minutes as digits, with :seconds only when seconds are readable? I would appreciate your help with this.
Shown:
11:02
